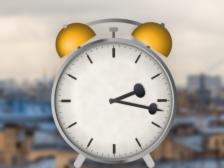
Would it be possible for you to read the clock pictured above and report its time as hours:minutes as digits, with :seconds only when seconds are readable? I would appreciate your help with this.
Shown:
2:17
